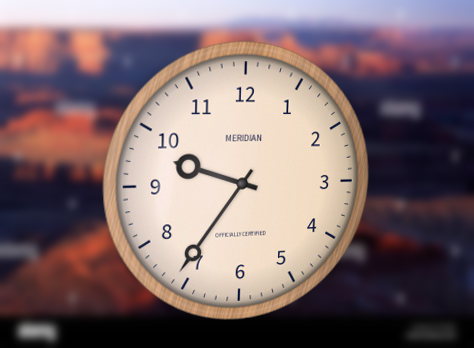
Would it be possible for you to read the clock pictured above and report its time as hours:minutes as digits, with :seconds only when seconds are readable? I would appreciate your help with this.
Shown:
9:36
